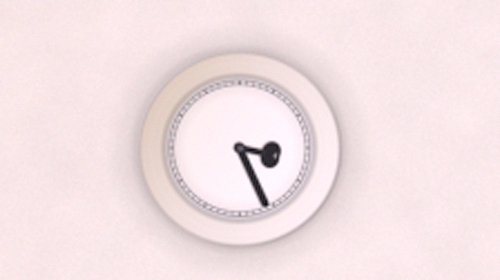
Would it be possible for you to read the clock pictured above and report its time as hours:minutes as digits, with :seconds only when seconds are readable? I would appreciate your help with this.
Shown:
3:26
